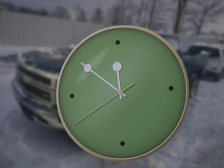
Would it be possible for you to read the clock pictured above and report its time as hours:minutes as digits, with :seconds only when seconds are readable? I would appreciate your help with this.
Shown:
11:51:40
